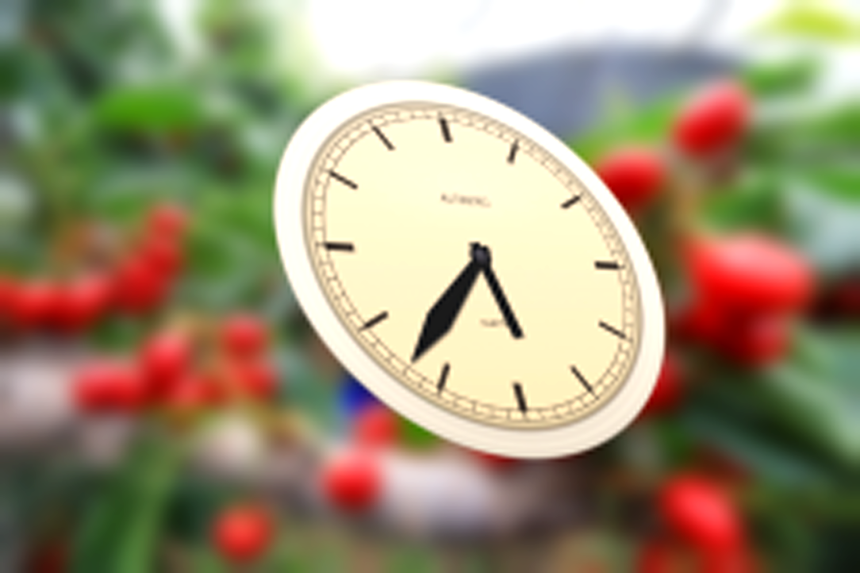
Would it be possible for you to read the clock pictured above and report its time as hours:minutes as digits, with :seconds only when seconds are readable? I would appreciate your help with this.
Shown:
5:37
